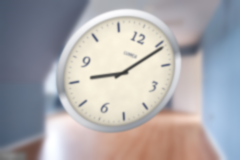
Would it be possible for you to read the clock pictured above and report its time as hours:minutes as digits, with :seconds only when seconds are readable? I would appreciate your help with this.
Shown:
8:06
